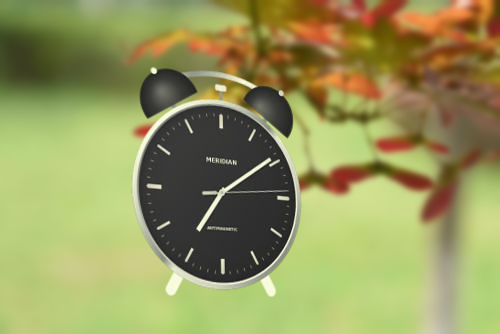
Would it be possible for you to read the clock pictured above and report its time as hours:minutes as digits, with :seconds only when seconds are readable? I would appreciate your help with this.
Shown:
7:09:14
